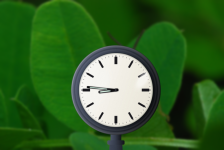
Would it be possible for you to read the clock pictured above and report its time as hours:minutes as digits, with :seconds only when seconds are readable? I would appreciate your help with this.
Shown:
8:46
